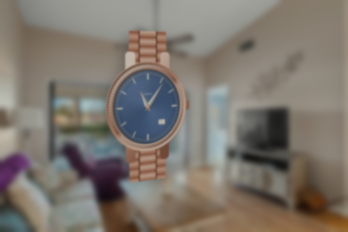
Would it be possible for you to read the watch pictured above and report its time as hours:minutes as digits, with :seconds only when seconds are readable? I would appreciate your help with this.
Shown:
11:06
